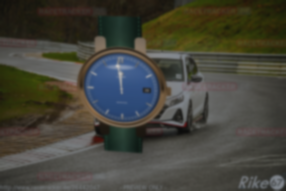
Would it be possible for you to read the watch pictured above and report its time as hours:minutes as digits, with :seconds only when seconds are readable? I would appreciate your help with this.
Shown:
11:59
